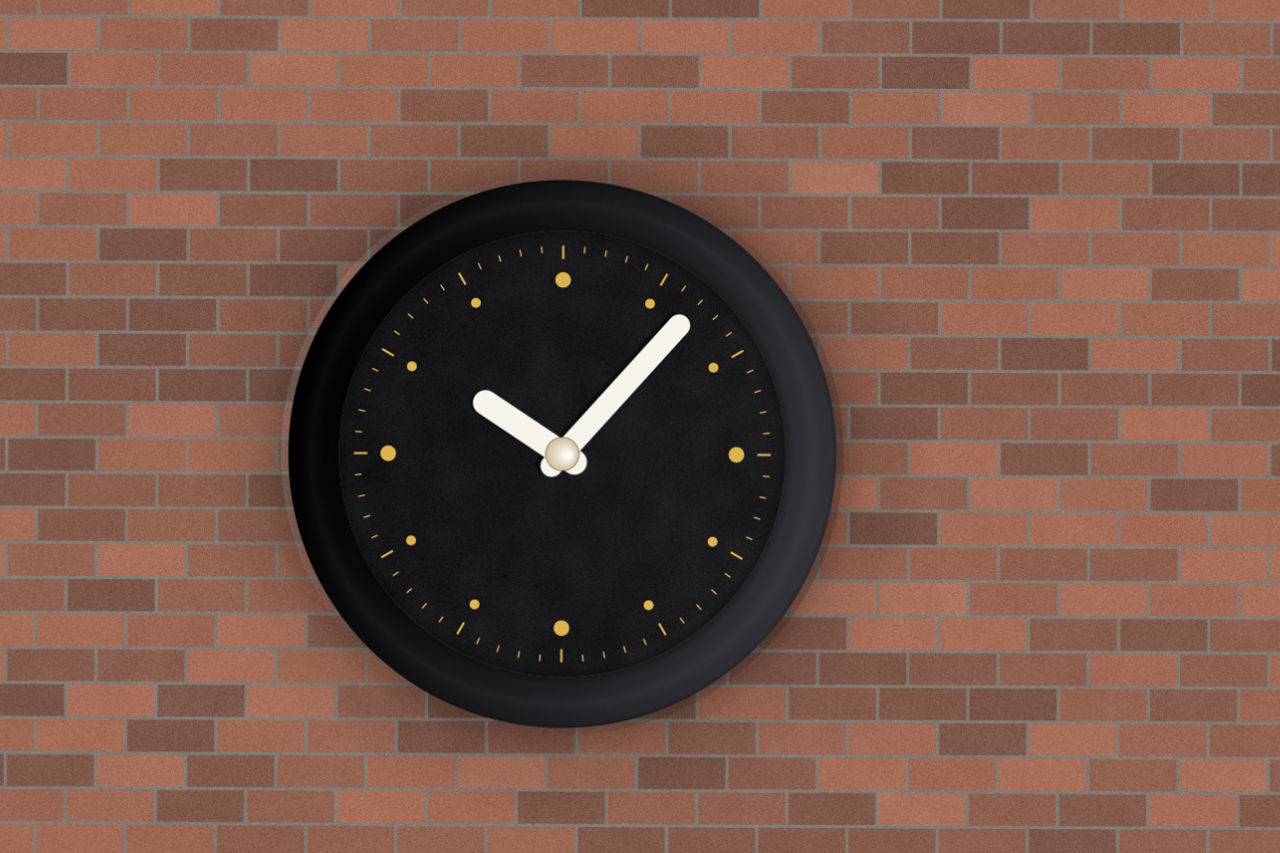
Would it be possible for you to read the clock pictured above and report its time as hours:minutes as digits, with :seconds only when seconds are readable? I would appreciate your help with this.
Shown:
10:07
